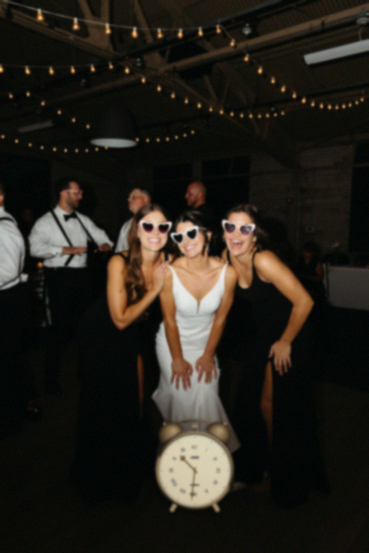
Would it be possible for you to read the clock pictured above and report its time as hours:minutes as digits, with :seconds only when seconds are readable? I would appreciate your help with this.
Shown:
10:31
